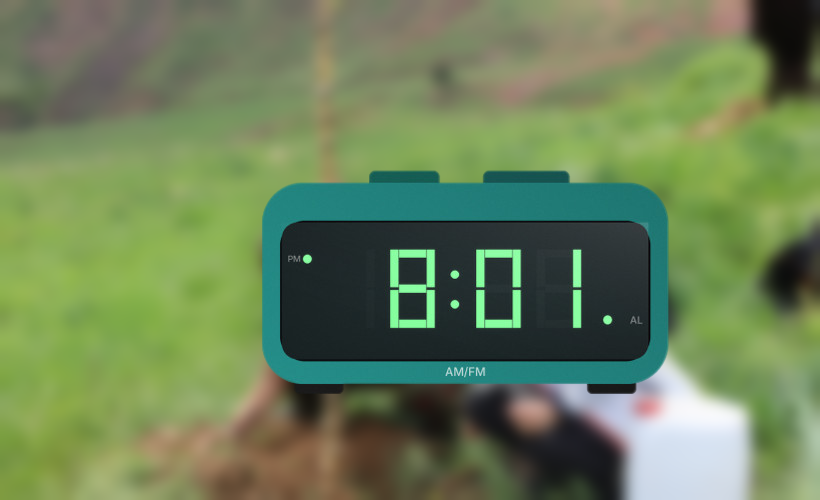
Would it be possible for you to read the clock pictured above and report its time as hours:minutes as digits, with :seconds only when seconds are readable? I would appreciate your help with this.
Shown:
8:01
